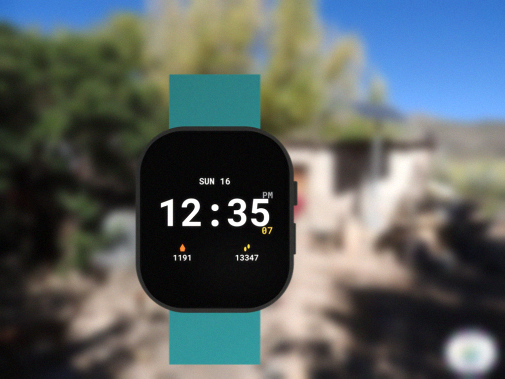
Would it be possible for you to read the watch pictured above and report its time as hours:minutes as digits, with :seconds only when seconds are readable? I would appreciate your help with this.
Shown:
12:35:07
